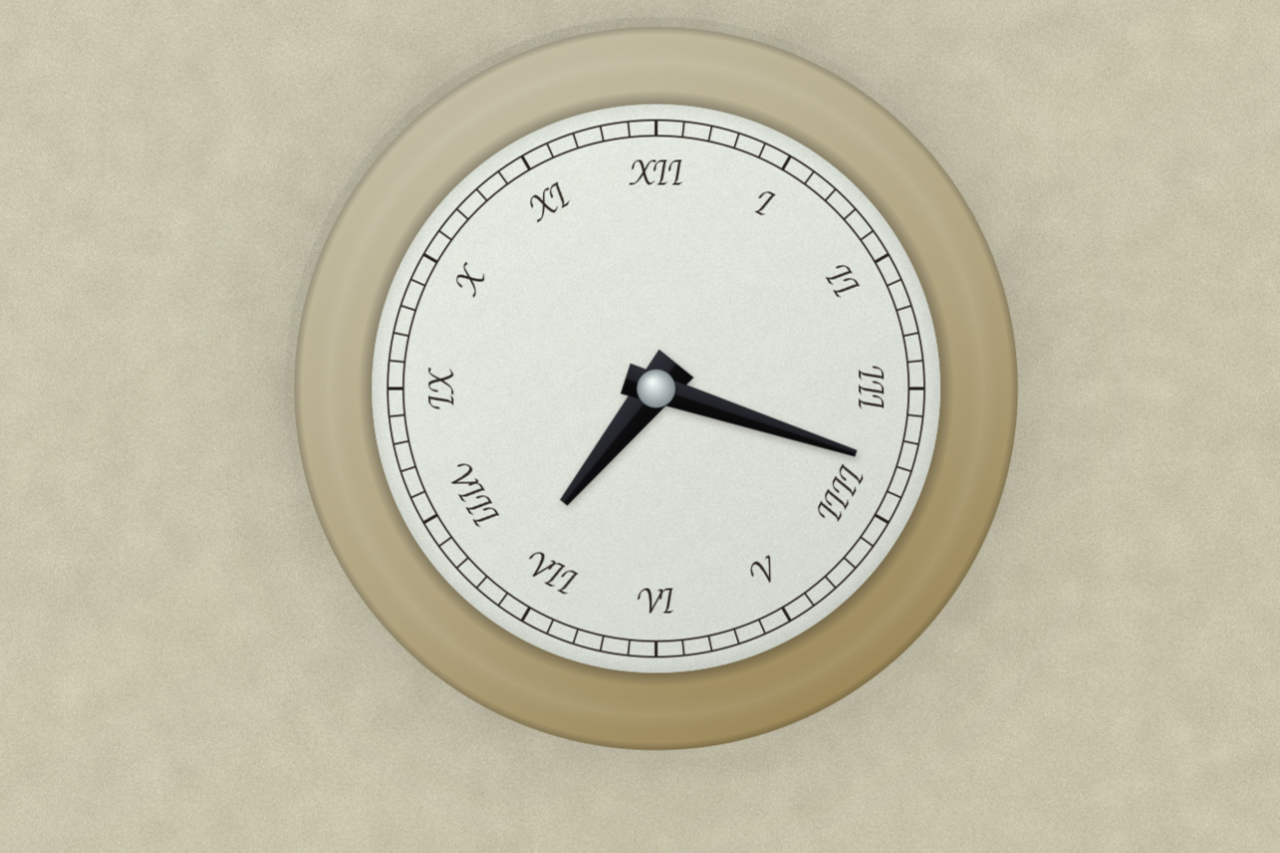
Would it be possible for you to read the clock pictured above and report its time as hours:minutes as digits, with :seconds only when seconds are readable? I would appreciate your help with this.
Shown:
7:18
